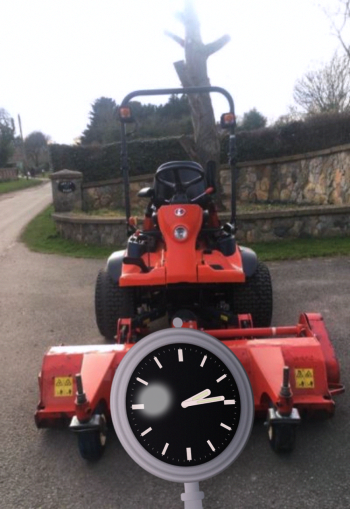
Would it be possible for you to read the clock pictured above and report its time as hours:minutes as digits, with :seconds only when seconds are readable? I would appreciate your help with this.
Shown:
2:14
